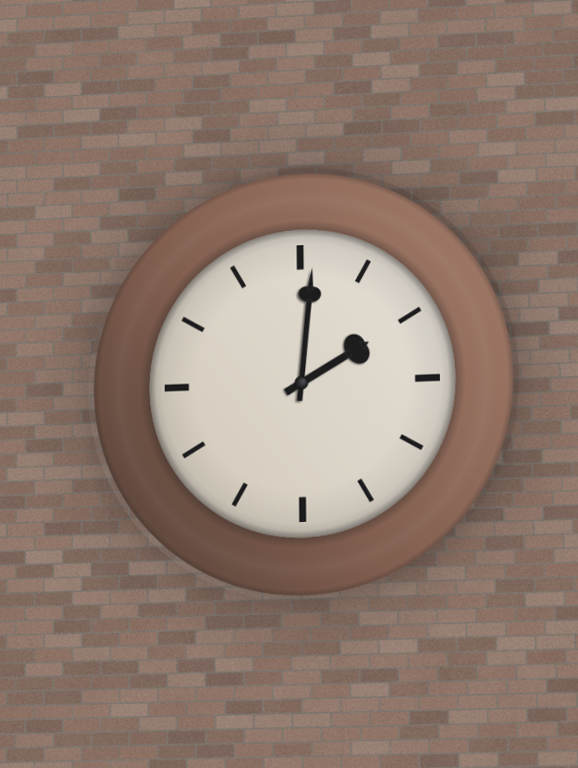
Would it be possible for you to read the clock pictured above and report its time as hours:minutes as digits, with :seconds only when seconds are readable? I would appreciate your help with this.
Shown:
2:01
